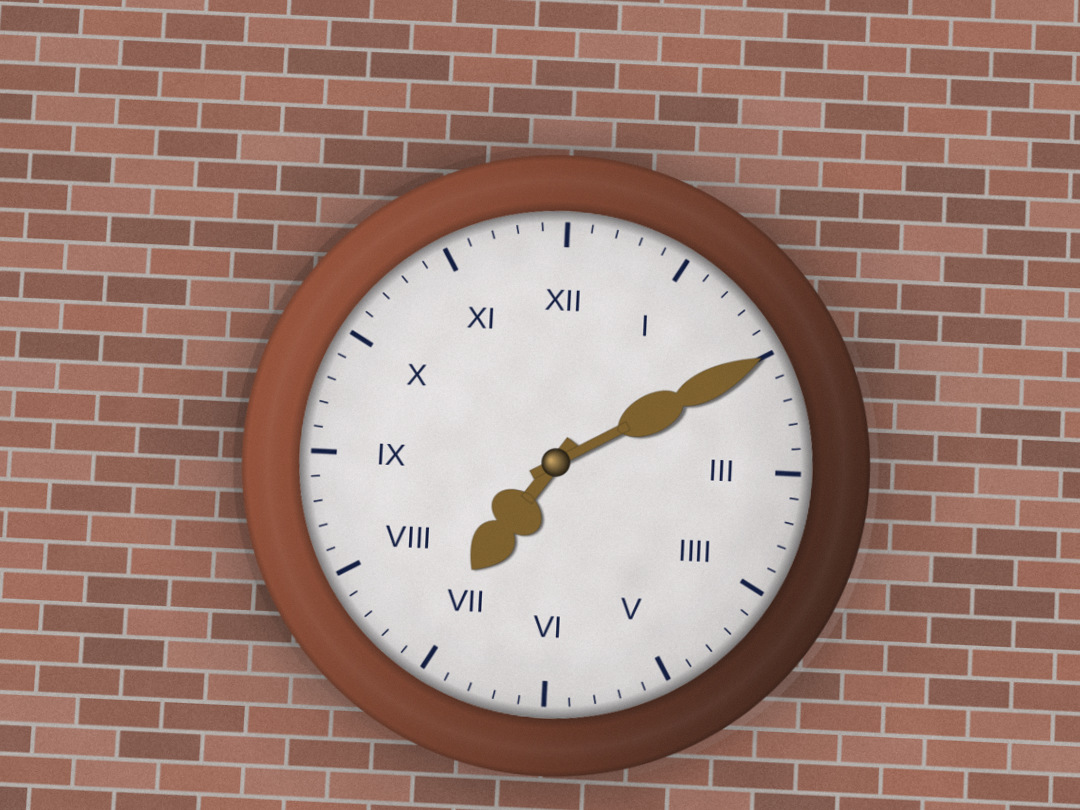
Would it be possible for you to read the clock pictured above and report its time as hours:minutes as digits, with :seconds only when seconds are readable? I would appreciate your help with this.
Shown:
7:10
